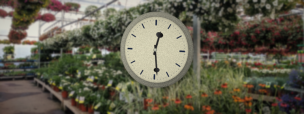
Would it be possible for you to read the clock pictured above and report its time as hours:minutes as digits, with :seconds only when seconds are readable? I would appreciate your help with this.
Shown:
12:29
